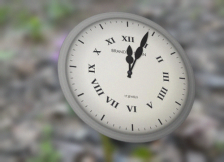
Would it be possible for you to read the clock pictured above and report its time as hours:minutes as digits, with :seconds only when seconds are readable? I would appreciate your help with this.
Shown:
12:04
